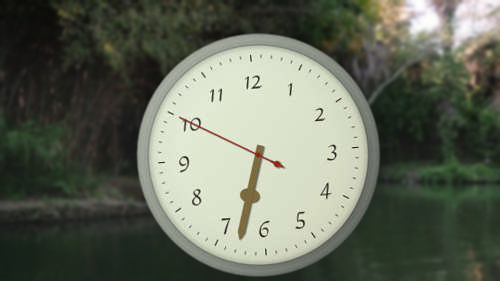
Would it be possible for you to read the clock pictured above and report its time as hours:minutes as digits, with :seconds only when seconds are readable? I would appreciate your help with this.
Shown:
6:32:50
